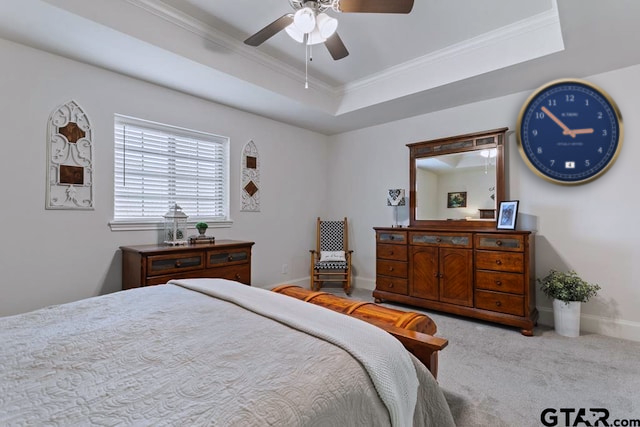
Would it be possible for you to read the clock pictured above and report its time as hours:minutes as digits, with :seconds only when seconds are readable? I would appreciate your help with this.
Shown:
2:52
